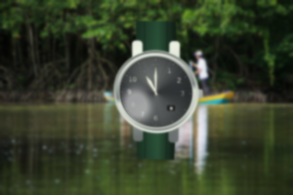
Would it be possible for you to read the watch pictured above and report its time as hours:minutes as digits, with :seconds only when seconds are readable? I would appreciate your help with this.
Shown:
11:00
